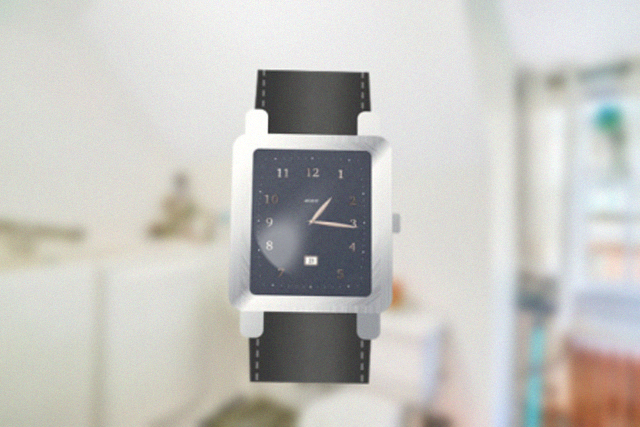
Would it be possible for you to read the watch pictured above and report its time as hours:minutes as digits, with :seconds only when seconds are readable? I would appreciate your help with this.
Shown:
1:16
